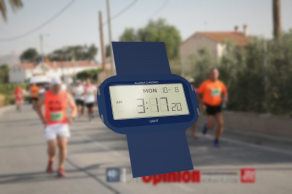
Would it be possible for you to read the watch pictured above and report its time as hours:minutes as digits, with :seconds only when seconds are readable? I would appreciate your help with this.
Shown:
3:17:20
